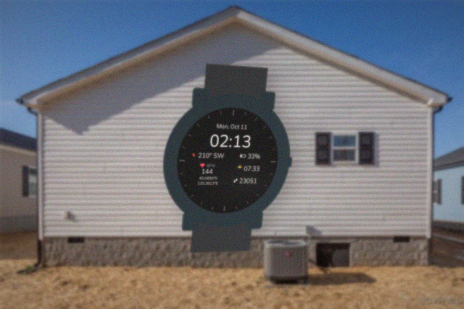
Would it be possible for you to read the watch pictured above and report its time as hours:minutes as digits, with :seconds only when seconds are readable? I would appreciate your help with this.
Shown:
2:13
